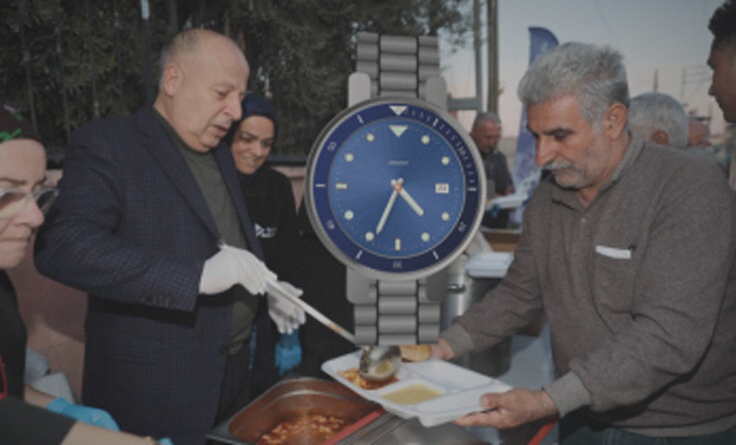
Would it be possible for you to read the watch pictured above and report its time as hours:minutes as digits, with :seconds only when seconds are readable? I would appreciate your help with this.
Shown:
4:34
